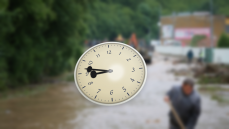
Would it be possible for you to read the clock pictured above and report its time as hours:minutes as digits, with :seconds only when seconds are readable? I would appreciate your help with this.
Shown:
8:47
